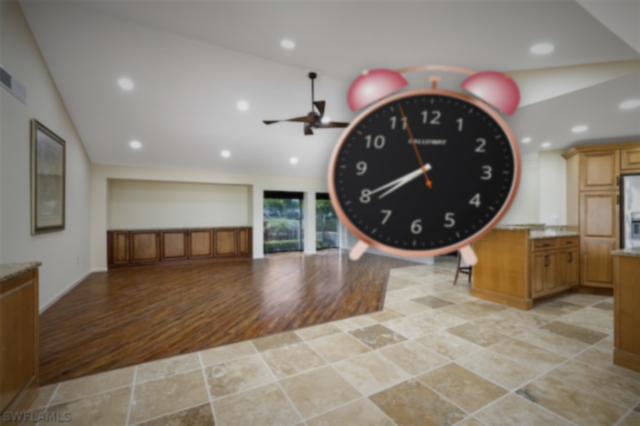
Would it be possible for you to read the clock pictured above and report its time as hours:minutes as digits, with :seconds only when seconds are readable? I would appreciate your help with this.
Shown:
7:39:56
